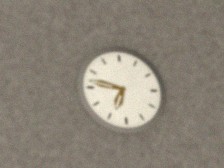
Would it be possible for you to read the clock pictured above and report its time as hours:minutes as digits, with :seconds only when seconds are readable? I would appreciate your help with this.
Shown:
6:47
